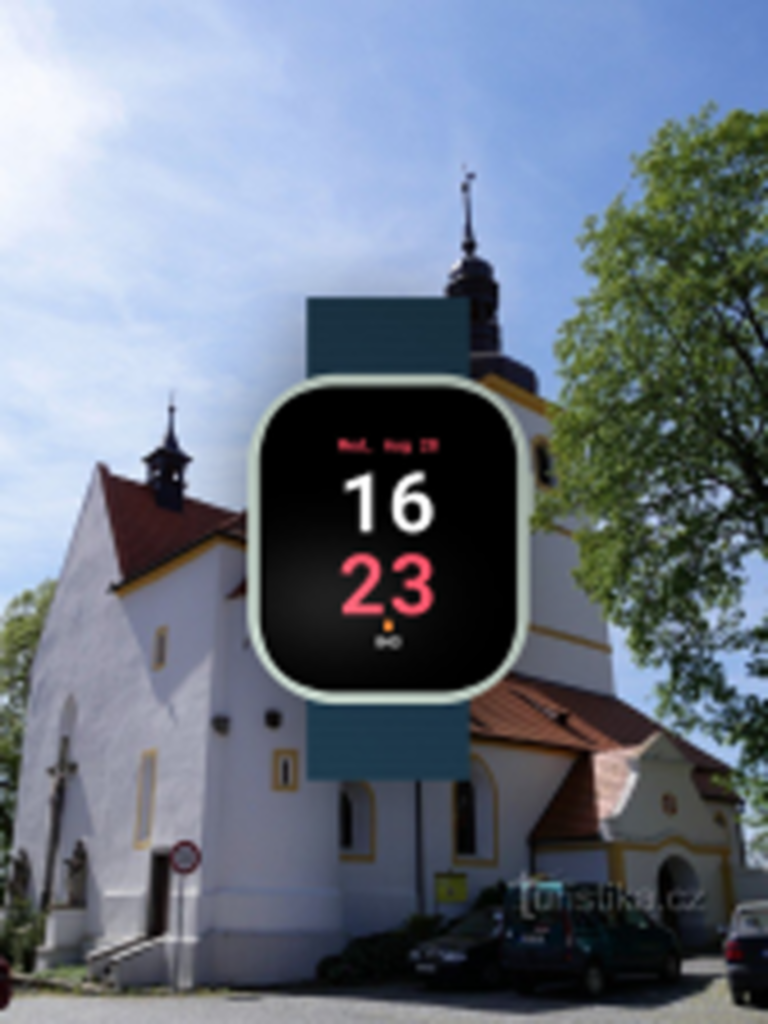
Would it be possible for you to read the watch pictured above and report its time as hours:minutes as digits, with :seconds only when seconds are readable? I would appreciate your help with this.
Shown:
16:23
